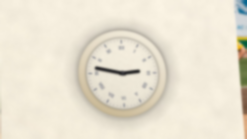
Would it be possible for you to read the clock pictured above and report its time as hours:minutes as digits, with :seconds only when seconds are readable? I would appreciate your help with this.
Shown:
2:47
